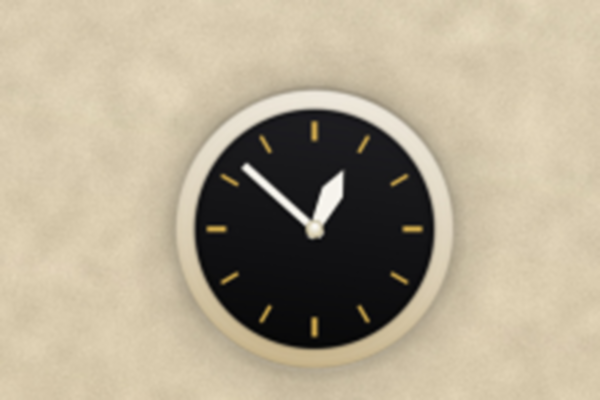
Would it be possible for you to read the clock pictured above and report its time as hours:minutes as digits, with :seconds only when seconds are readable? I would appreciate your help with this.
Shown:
12:52
